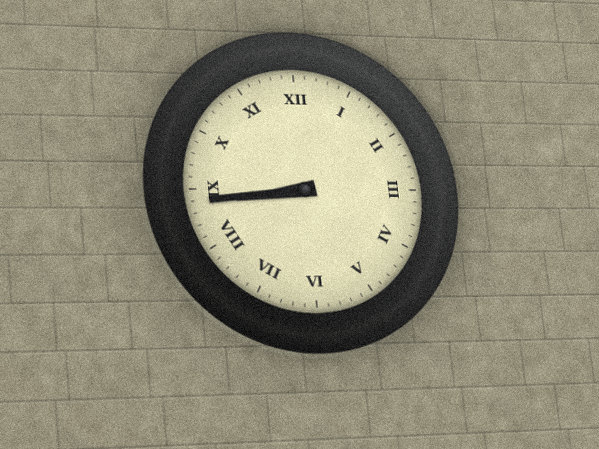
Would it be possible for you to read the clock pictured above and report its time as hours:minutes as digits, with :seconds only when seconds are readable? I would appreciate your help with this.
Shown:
8:44
